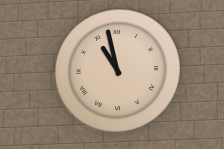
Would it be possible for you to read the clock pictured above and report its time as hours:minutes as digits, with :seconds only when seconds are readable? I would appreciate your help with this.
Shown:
10:58
